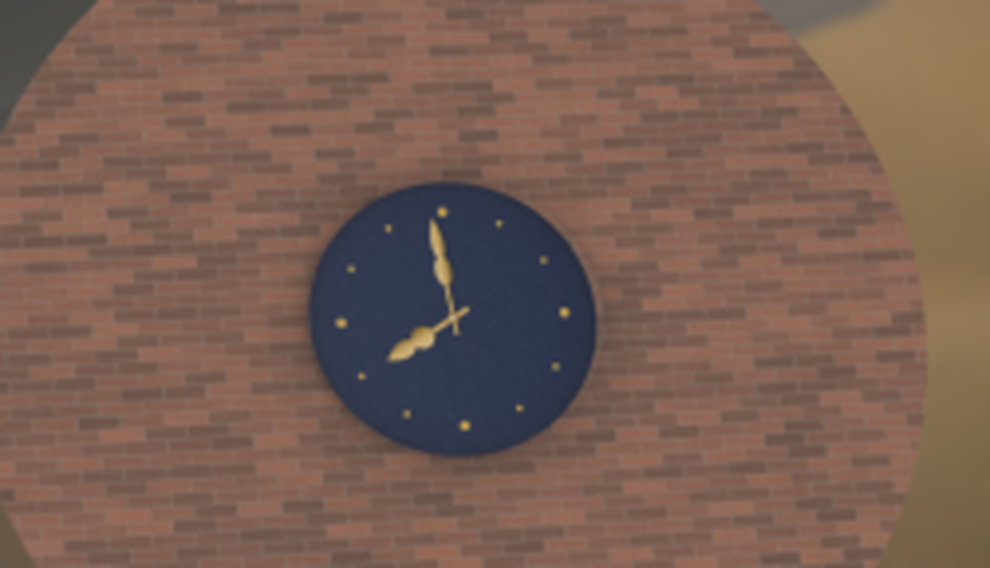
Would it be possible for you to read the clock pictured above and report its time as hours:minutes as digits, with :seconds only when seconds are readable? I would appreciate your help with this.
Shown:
7:59
